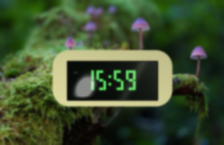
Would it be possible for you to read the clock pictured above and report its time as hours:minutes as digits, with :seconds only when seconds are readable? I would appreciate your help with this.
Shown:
15:59
